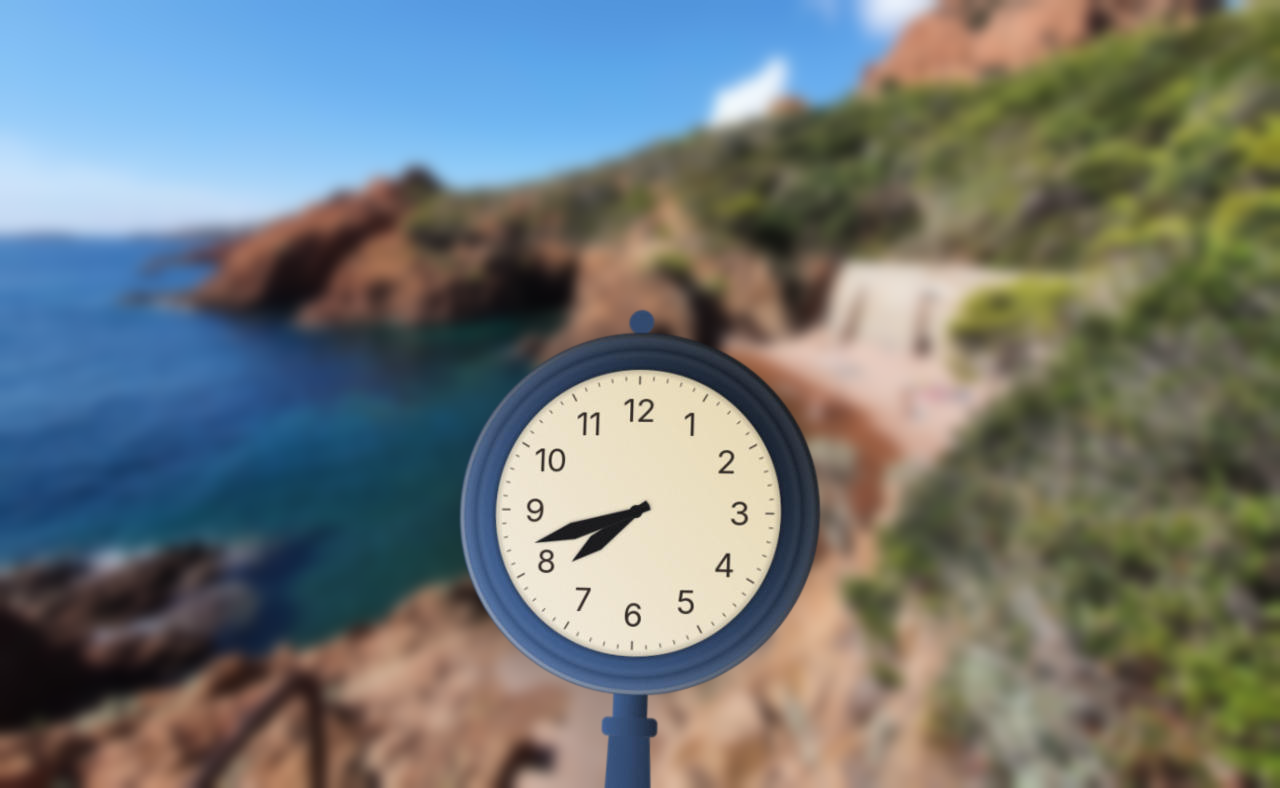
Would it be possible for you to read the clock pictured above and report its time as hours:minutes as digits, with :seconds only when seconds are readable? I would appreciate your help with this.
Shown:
7:42
